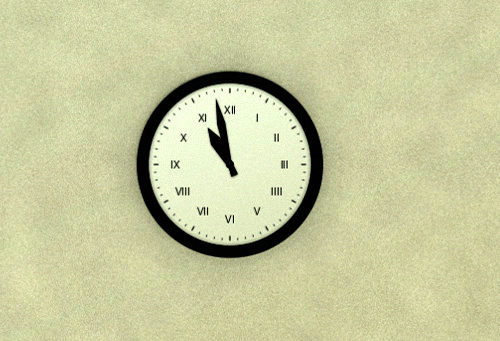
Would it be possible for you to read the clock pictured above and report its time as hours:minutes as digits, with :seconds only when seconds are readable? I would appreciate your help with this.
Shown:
10:58
